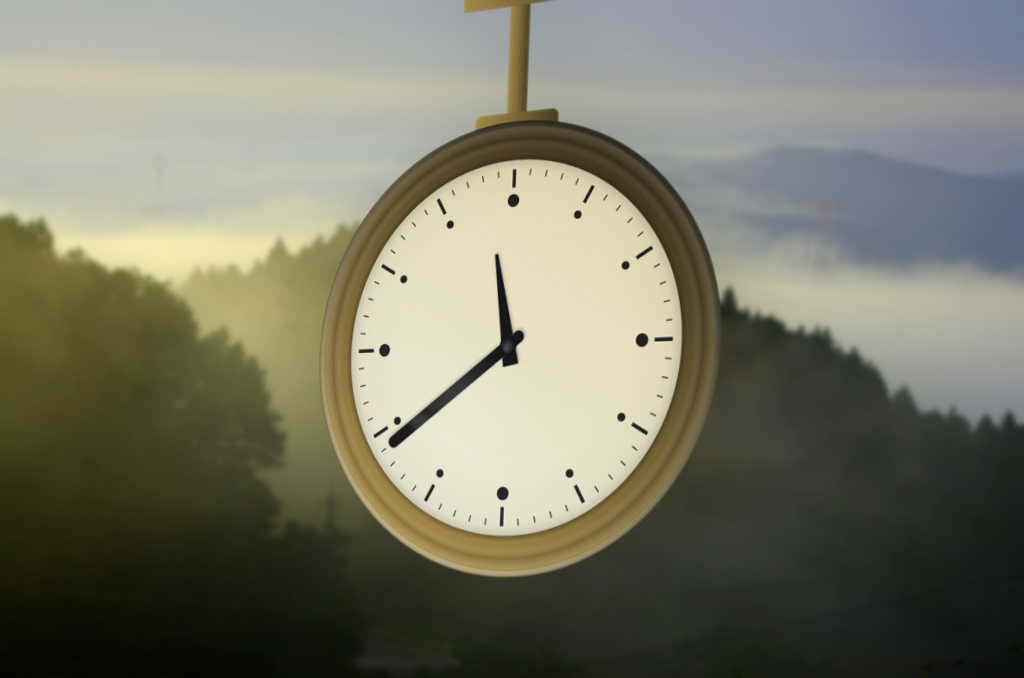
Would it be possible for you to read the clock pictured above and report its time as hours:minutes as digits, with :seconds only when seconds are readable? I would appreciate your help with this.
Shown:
11:39
